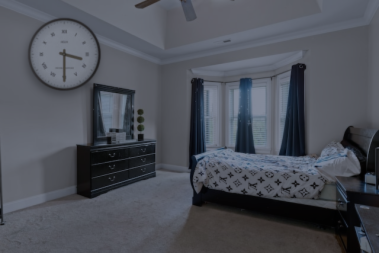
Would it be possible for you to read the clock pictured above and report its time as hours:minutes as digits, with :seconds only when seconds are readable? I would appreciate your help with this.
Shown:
3:30
